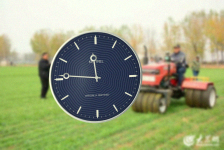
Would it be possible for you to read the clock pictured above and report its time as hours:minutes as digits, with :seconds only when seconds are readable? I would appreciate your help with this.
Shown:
11:46
